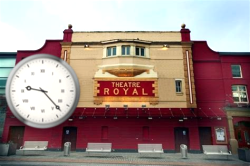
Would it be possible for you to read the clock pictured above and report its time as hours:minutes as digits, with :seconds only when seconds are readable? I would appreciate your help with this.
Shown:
9:23
